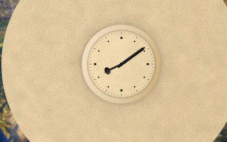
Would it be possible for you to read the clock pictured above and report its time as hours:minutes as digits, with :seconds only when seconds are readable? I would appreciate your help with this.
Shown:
8:09
